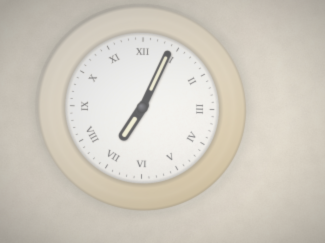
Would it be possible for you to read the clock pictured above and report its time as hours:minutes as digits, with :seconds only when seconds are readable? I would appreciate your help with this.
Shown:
7:04
